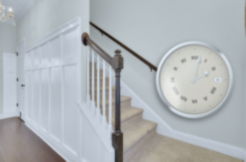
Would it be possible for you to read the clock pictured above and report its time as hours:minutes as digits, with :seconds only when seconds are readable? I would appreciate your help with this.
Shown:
2:02
